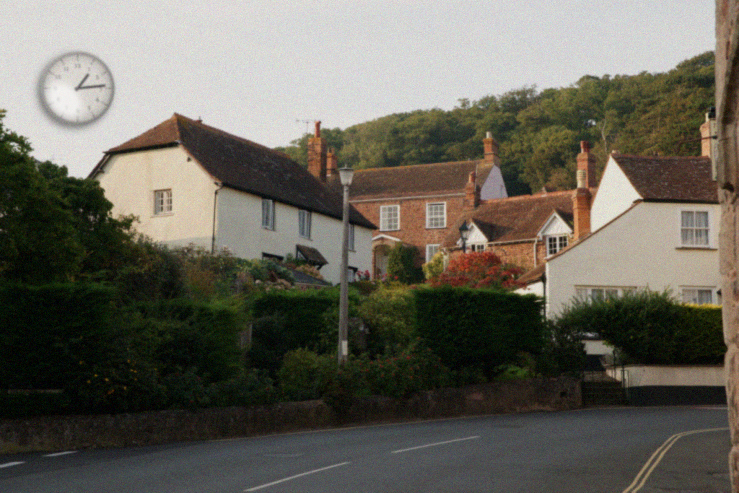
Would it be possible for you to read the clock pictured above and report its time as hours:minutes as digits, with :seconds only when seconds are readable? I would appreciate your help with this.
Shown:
1:14
